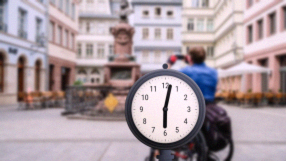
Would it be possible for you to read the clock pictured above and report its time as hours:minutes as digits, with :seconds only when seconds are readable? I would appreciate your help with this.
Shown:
6:02
